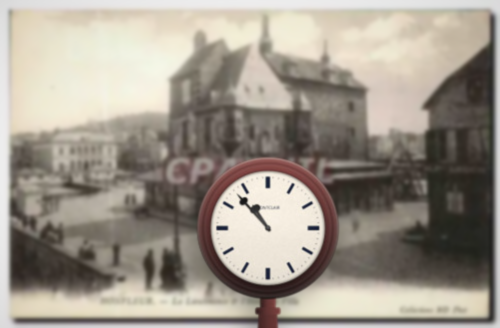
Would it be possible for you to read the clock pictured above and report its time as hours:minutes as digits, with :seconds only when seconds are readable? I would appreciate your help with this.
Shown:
10:53
